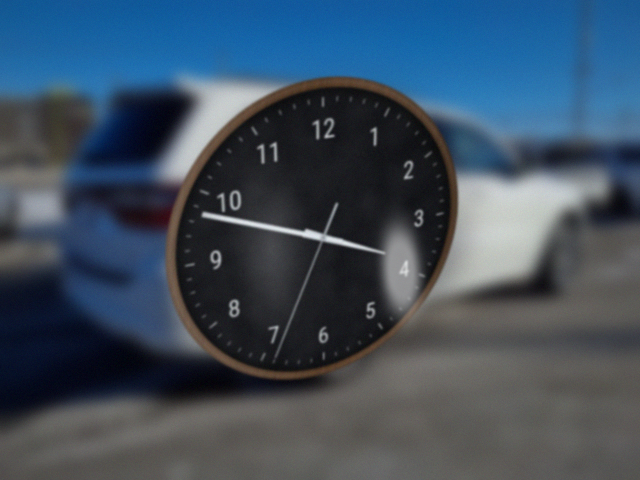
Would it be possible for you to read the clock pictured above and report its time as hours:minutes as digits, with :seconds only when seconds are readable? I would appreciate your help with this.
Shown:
3:48:34
